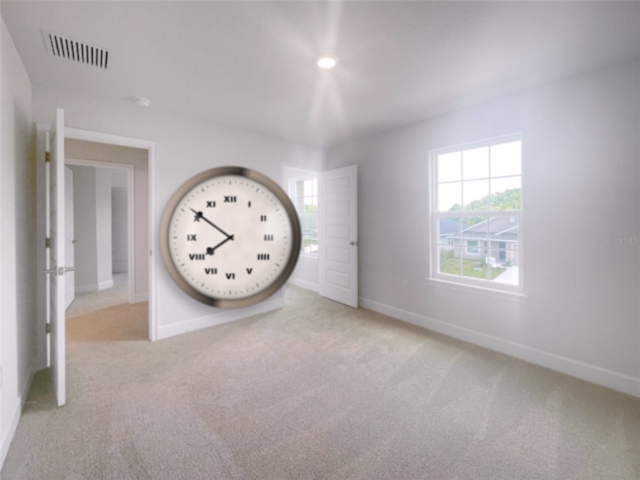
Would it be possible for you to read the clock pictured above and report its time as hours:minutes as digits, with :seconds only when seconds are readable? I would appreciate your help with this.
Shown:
7:51
